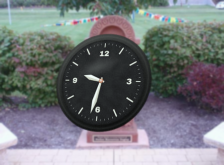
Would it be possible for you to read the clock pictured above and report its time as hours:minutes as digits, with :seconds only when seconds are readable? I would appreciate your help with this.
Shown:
9:32
